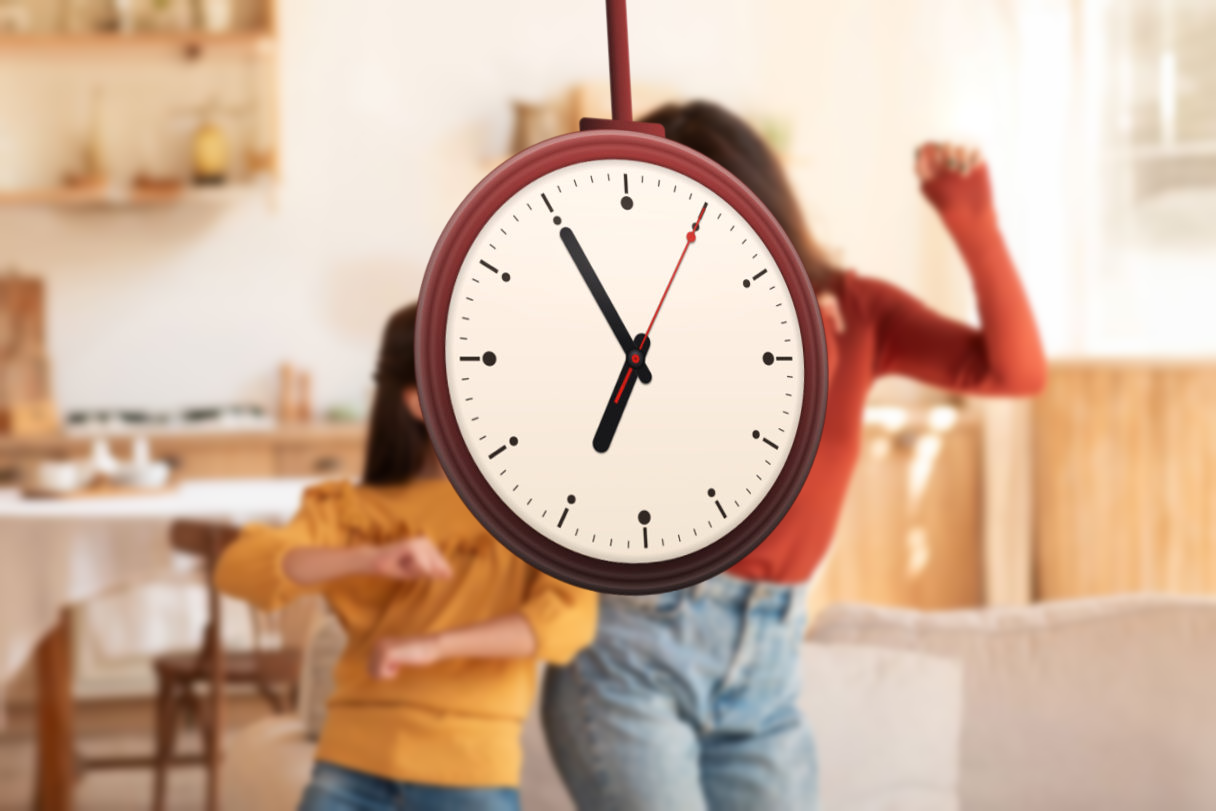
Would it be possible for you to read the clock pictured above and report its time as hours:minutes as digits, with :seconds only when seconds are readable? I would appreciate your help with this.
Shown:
6:55:05
